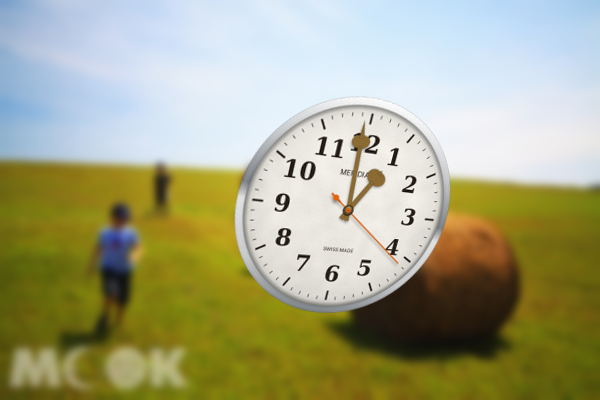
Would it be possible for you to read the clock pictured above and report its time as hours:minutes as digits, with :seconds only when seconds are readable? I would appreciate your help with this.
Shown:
12:59:21
